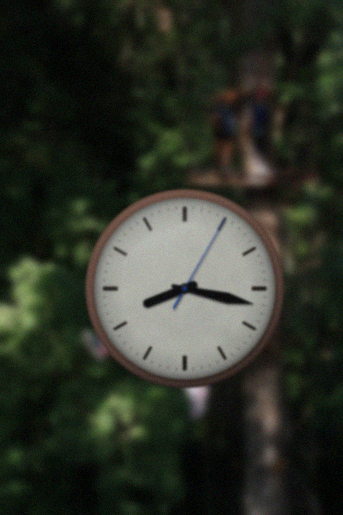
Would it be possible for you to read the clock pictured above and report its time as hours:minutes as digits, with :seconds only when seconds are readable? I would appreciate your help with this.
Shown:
8:17:05
